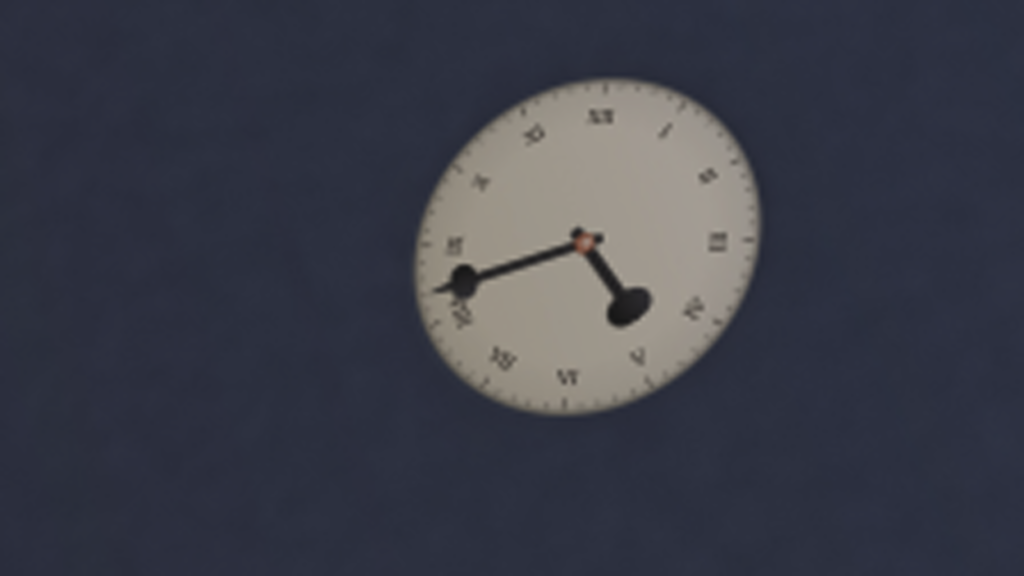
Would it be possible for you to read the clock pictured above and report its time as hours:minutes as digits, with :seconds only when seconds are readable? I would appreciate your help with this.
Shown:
4:42
